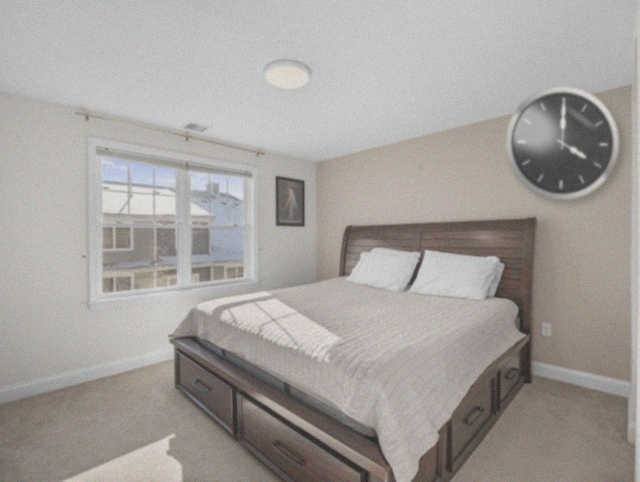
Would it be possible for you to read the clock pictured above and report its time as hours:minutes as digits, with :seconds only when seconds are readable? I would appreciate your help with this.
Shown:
4:00
